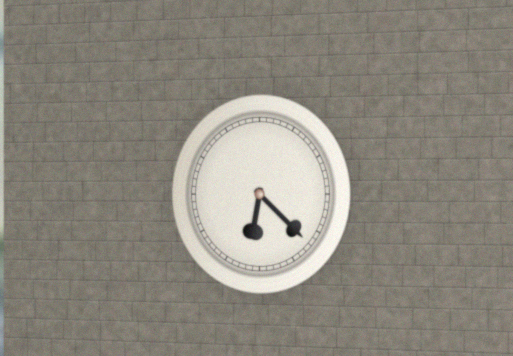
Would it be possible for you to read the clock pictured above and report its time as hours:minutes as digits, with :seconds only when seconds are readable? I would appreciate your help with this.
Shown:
6:22
